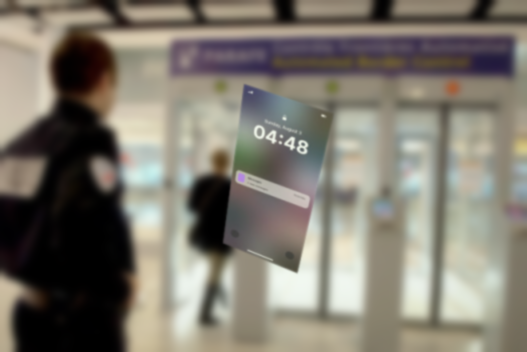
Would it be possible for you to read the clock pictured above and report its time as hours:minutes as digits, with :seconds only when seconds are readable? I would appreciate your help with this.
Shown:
4:48
